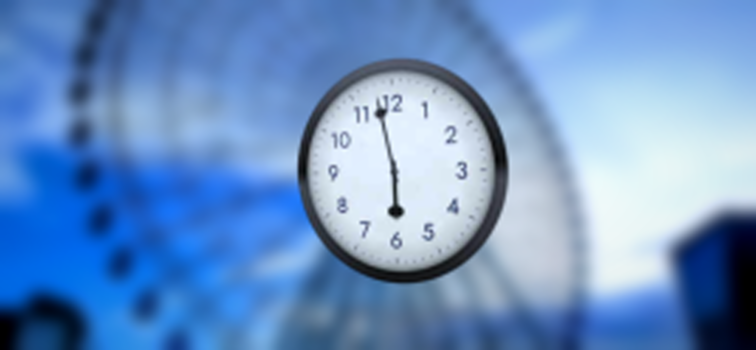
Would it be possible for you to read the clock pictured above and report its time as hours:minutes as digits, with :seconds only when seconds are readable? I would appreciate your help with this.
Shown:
5:58
